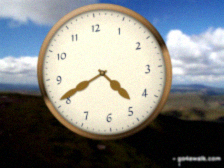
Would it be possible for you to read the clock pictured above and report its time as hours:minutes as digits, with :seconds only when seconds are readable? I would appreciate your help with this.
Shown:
4:41
